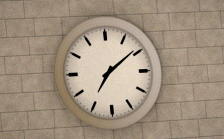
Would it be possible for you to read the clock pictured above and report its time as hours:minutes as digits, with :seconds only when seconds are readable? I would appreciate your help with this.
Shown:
7:09
